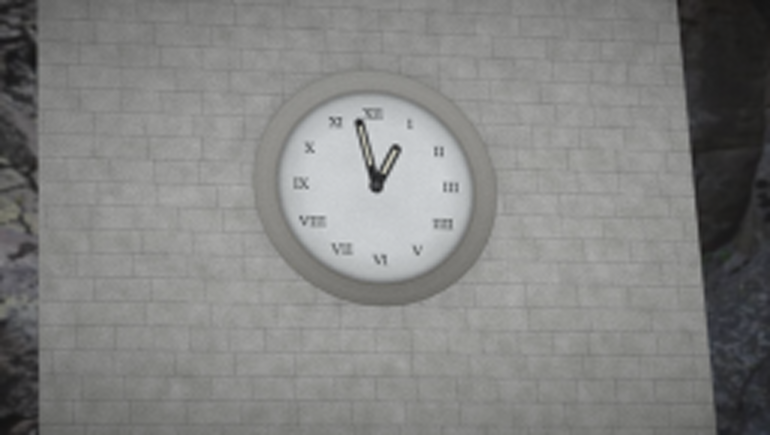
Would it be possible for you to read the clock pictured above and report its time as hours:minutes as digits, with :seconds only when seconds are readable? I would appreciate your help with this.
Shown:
12:58
